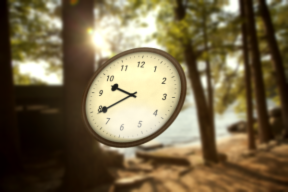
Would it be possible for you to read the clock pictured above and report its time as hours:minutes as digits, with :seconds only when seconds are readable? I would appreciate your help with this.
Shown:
9:39
